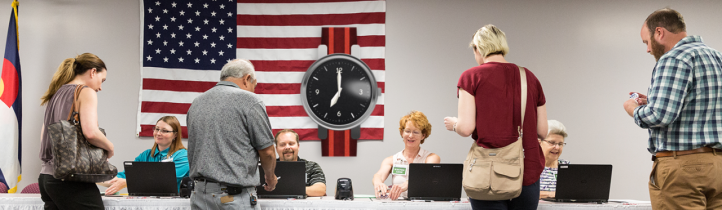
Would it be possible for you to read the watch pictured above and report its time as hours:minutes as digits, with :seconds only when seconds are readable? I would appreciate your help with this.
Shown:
7:00
